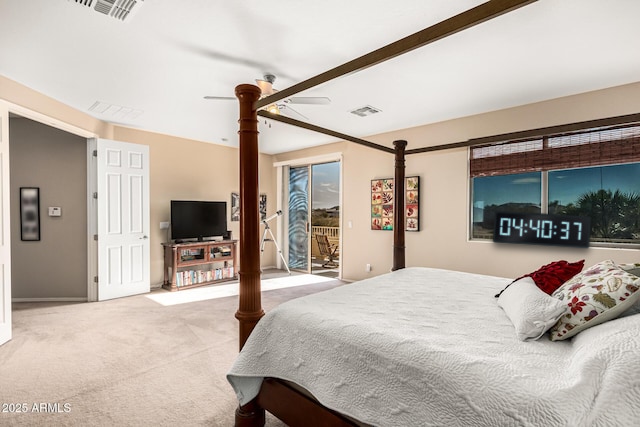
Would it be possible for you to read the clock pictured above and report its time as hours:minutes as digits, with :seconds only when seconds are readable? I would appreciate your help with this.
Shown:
4:40:37
